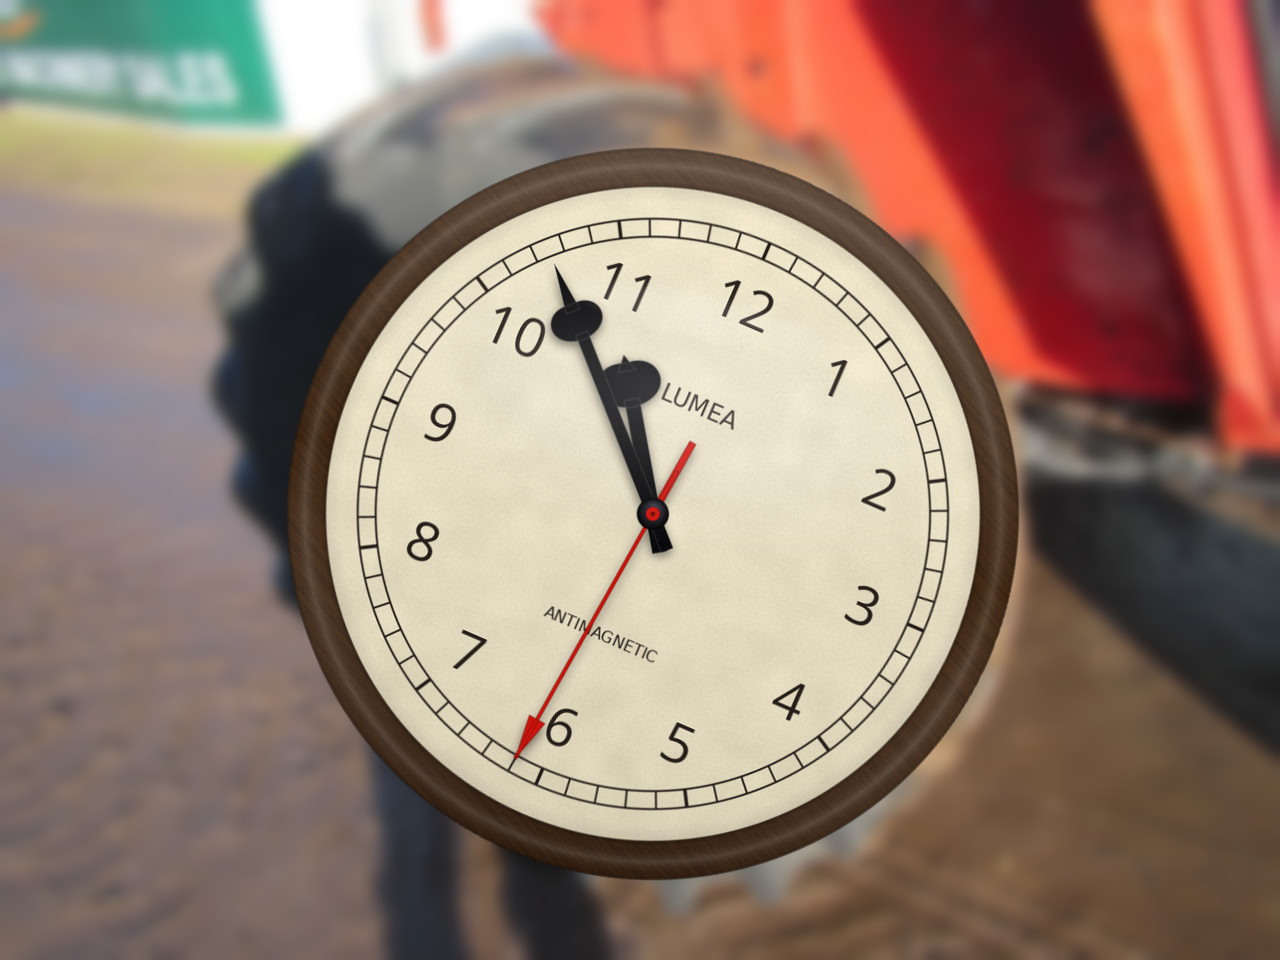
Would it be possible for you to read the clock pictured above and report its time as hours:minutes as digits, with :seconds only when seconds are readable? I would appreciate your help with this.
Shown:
10:52:31
